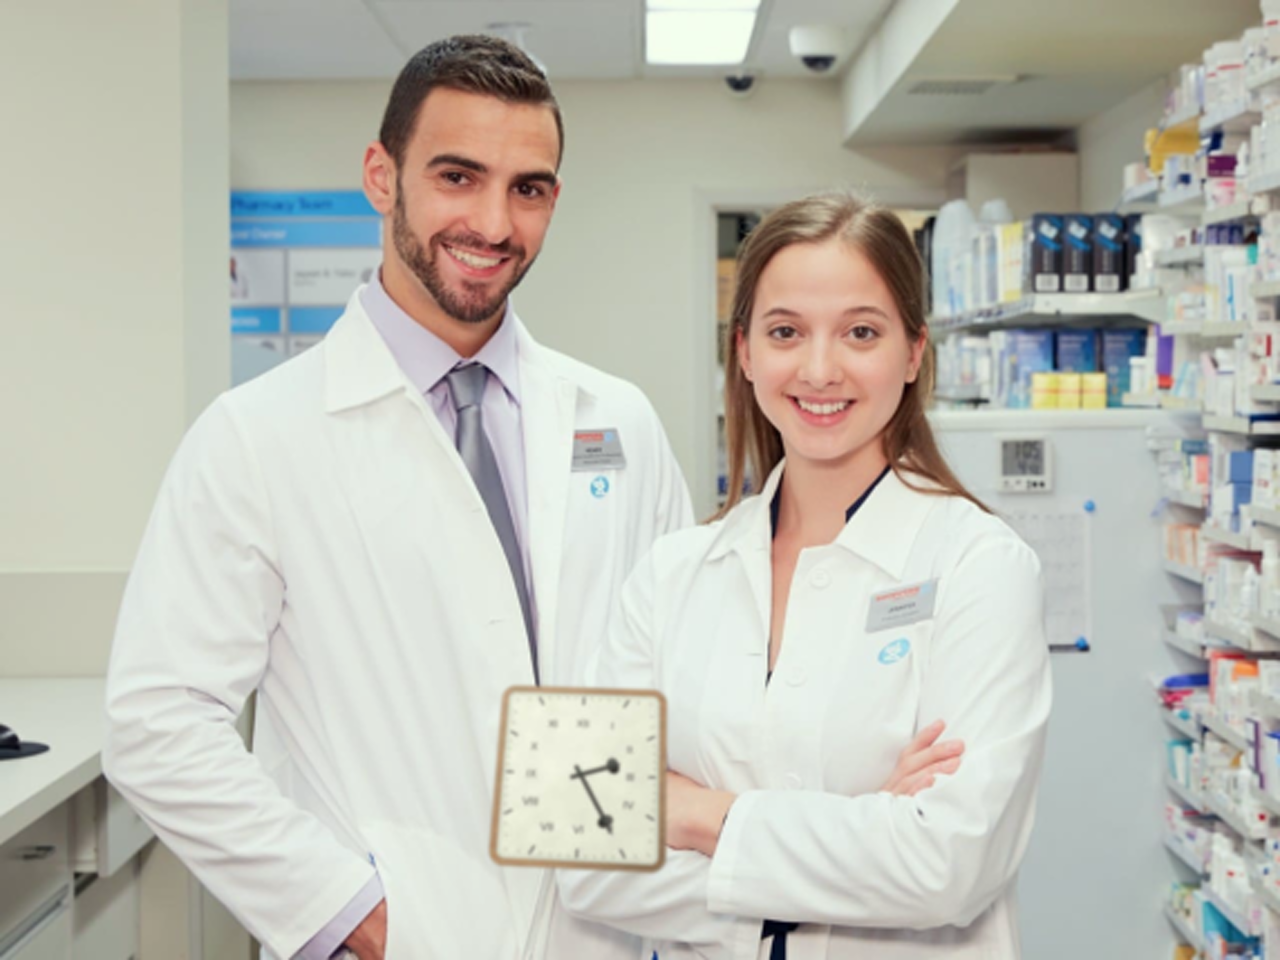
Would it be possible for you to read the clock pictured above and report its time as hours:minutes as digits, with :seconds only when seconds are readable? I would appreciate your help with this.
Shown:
2:25
